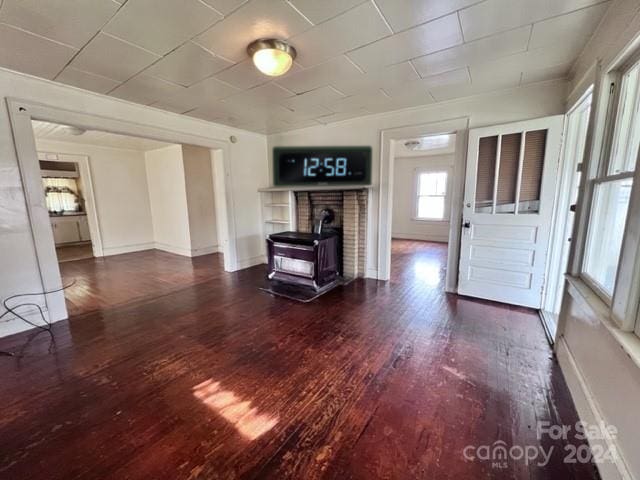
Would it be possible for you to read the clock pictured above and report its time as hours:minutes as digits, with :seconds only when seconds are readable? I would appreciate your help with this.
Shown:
12:58
